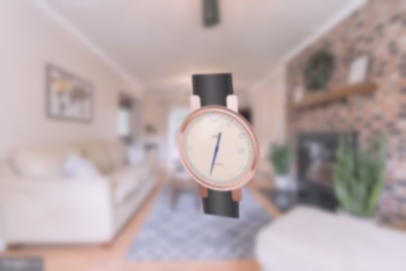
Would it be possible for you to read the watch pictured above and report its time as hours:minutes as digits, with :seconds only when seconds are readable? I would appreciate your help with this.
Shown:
12:33
